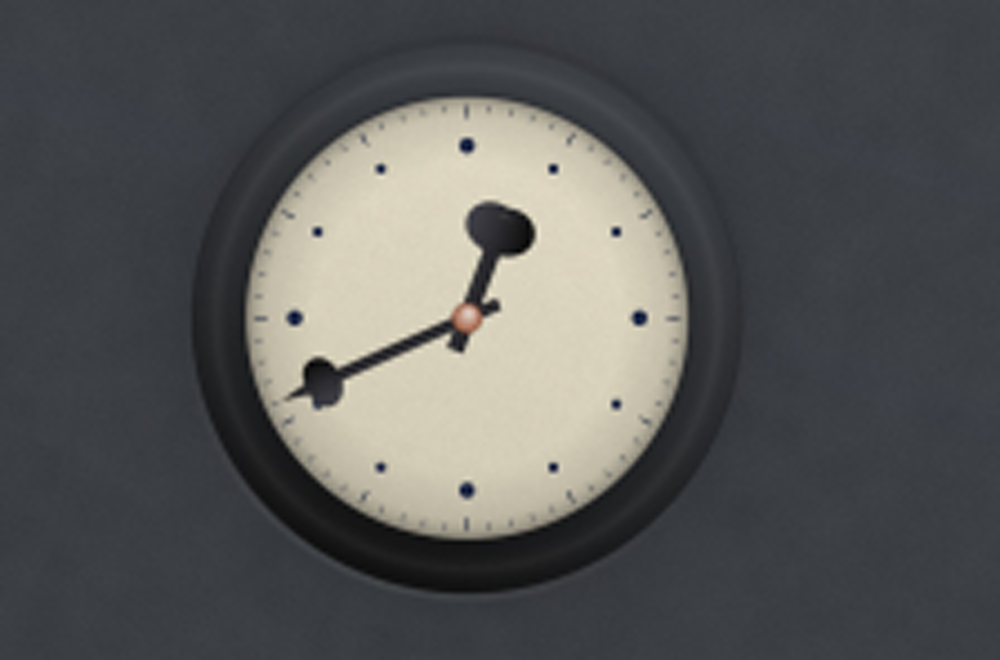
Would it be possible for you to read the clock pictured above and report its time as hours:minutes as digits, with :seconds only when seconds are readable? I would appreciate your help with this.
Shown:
12:41
